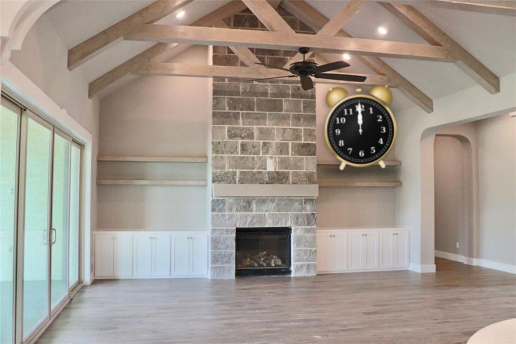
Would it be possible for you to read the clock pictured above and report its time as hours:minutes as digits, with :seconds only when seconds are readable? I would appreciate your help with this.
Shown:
12:00
